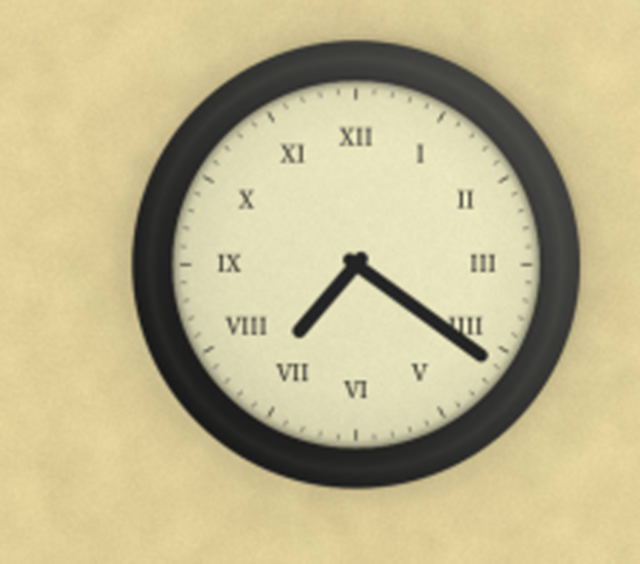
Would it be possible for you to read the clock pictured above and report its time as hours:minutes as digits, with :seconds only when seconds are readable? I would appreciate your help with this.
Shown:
7:21
